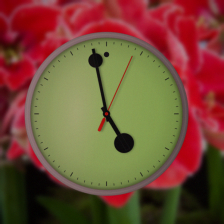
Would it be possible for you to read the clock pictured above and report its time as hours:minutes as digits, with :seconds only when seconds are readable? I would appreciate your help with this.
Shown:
4:58:04
